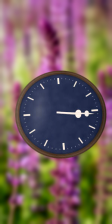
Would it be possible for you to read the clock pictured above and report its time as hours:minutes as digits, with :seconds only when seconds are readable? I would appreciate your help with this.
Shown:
3:16
